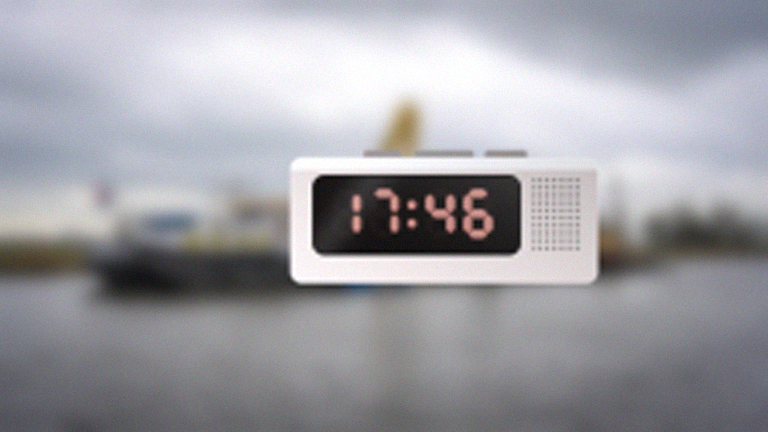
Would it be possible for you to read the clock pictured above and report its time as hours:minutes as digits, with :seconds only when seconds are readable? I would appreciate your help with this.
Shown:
17:46
